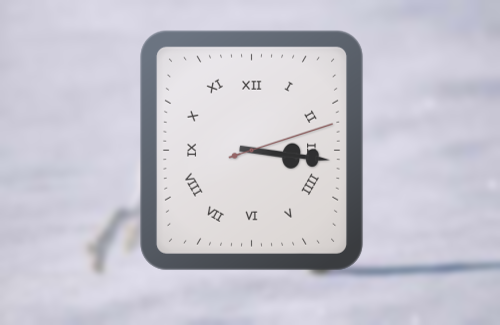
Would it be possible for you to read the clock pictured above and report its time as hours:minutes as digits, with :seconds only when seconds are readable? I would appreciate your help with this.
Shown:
3:16:12
